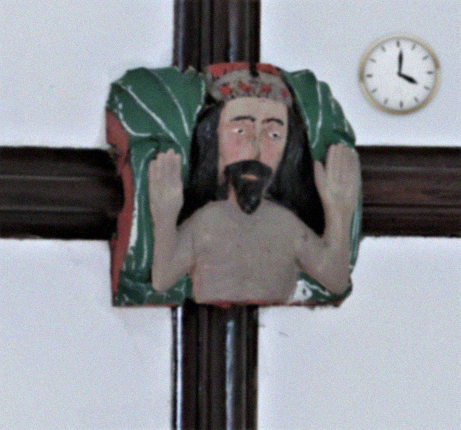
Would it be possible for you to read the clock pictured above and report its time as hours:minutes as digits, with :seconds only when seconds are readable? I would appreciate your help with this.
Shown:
4:01
